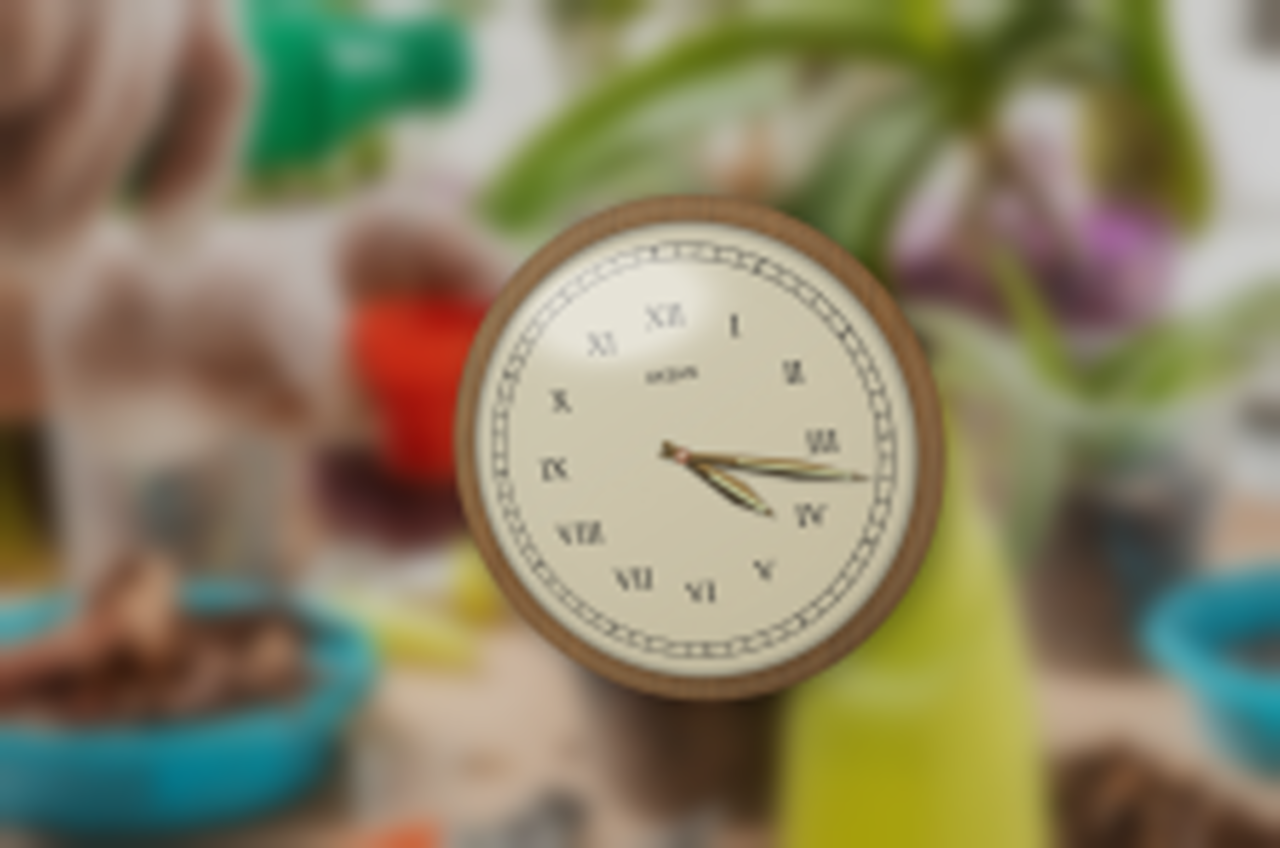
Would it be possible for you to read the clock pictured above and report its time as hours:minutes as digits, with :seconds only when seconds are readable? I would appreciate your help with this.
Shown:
4:17
